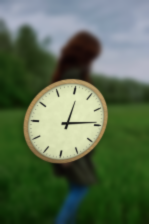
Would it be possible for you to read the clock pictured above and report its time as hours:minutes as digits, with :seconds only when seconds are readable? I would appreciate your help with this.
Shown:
12:14
